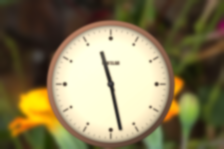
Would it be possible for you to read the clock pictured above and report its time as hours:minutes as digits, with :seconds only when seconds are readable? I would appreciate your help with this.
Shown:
11:28
